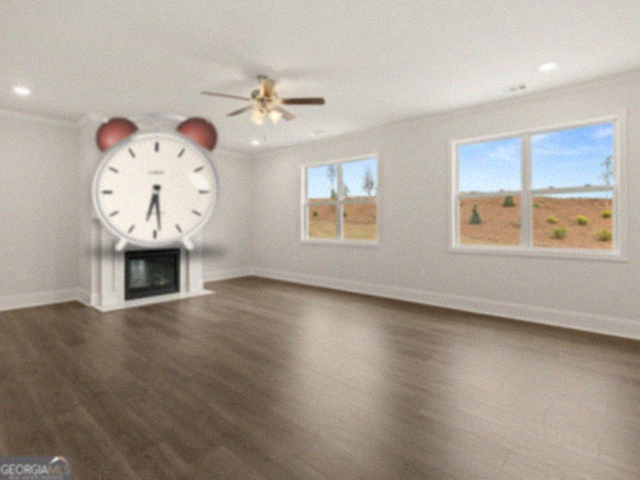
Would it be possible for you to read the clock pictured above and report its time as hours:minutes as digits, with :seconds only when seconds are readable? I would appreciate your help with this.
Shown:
6:29
